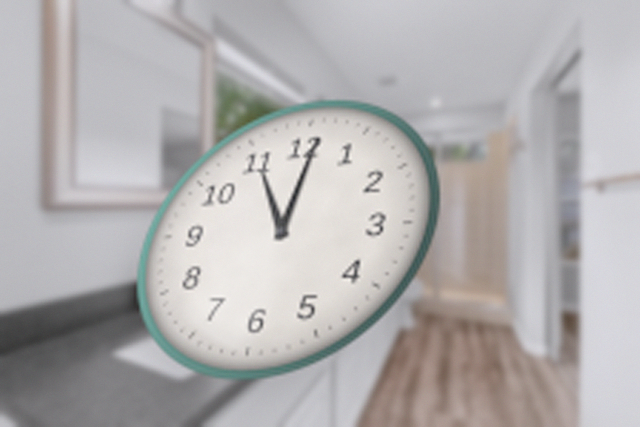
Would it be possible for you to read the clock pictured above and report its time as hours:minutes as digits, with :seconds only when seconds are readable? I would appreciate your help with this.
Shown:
11:01
